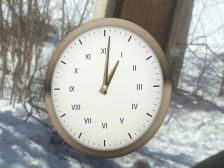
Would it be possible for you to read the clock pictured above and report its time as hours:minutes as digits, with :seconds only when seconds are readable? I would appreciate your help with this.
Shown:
1:01
